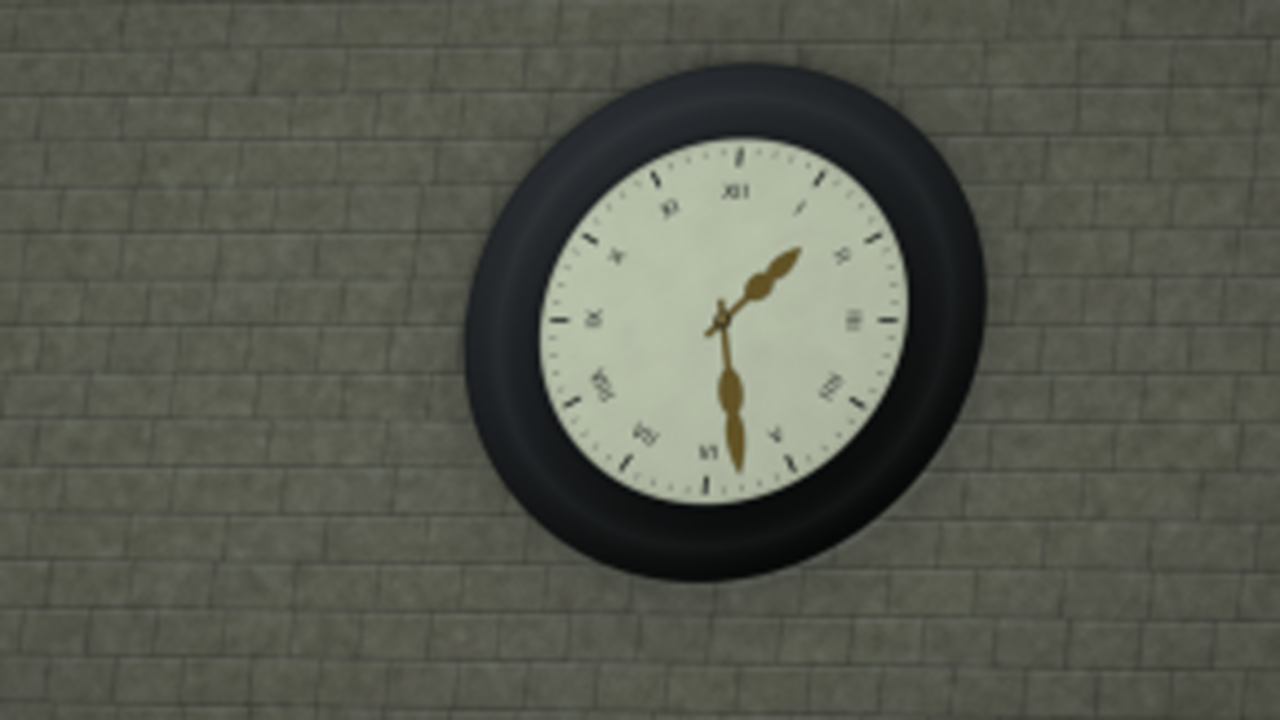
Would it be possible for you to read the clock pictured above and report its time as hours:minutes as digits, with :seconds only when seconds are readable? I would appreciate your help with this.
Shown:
1:28
